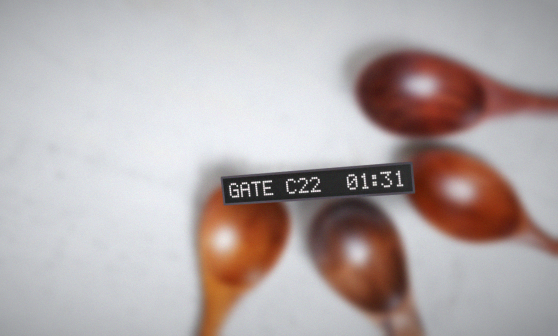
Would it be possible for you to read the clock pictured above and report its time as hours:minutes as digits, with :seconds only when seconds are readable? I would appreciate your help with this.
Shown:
1:31
